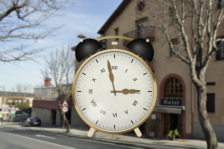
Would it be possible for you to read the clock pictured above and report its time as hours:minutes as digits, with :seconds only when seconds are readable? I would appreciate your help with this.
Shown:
2:58
